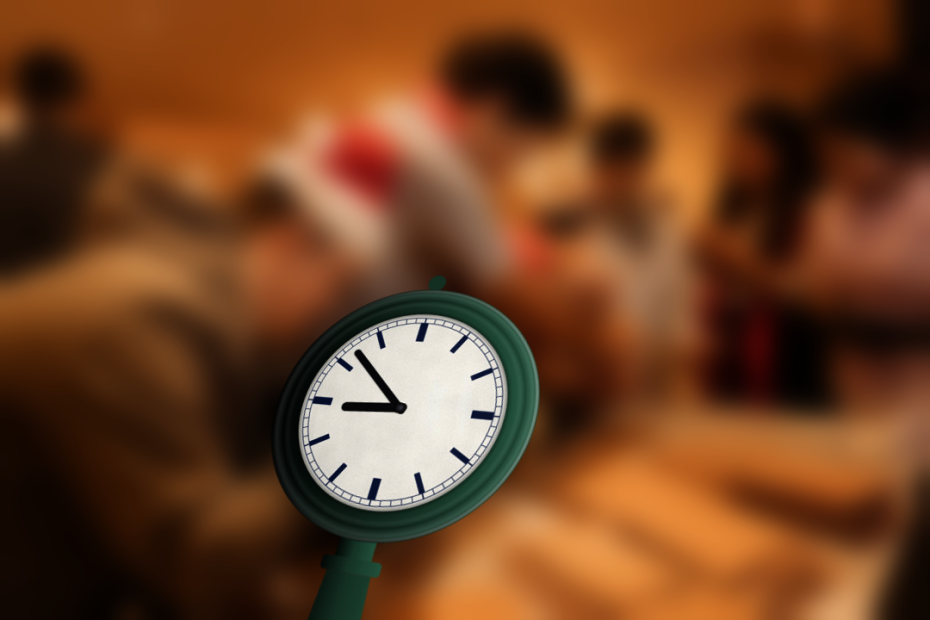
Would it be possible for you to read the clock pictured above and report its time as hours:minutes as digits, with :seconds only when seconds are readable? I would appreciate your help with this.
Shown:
8:52
